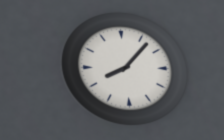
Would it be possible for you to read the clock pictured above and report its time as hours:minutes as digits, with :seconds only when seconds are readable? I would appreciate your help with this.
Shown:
8:07
